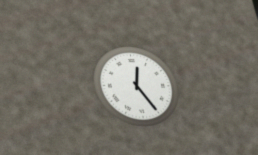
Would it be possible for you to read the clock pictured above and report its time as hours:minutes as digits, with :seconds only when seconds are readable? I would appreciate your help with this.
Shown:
12:25
